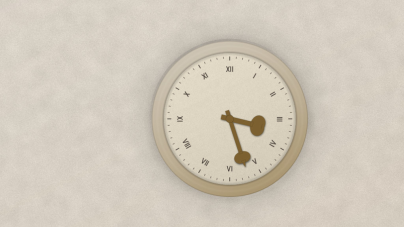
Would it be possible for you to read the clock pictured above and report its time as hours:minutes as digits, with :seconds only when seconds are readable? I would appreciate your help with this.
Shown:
3:27
